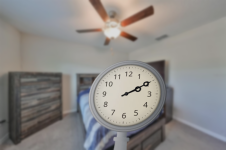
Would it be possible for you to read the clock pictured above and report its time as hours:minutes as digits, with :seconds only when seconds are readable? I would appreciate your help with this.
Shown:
2:10
